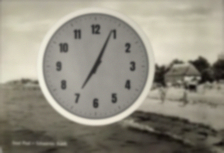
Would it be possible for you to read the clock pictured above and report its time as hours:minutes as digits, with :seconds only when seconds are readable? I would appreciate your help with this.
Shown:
7:04
